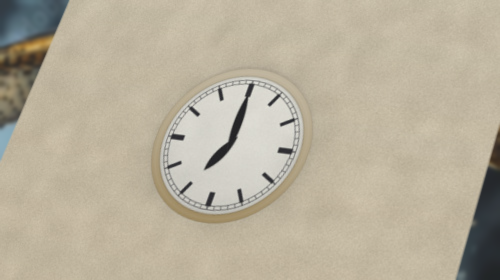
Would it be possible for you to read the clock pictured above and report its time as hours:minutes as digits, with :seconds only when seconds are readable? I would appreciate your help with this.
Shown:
7:00
